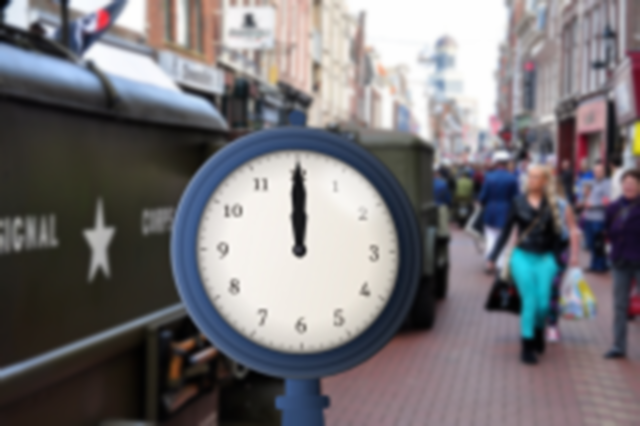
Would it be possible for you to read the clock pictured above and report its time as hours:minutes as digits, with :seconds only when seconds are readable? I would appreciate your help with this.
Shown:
12:00
